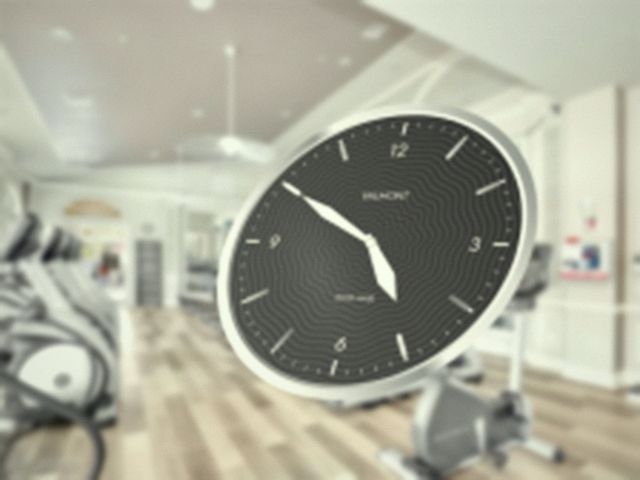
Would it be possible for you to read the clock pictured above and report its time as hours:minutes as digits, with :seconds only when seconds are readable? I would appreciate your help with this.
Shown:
4:50
